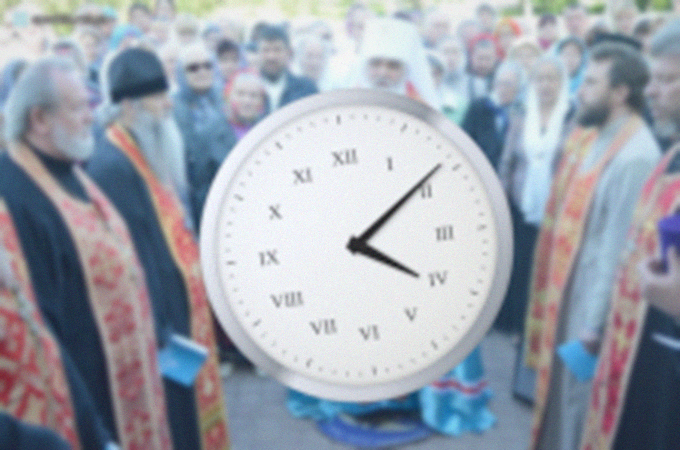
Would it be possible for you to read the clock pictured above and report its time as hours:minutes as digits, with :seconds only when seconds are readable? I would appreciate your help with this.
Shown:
4:09
